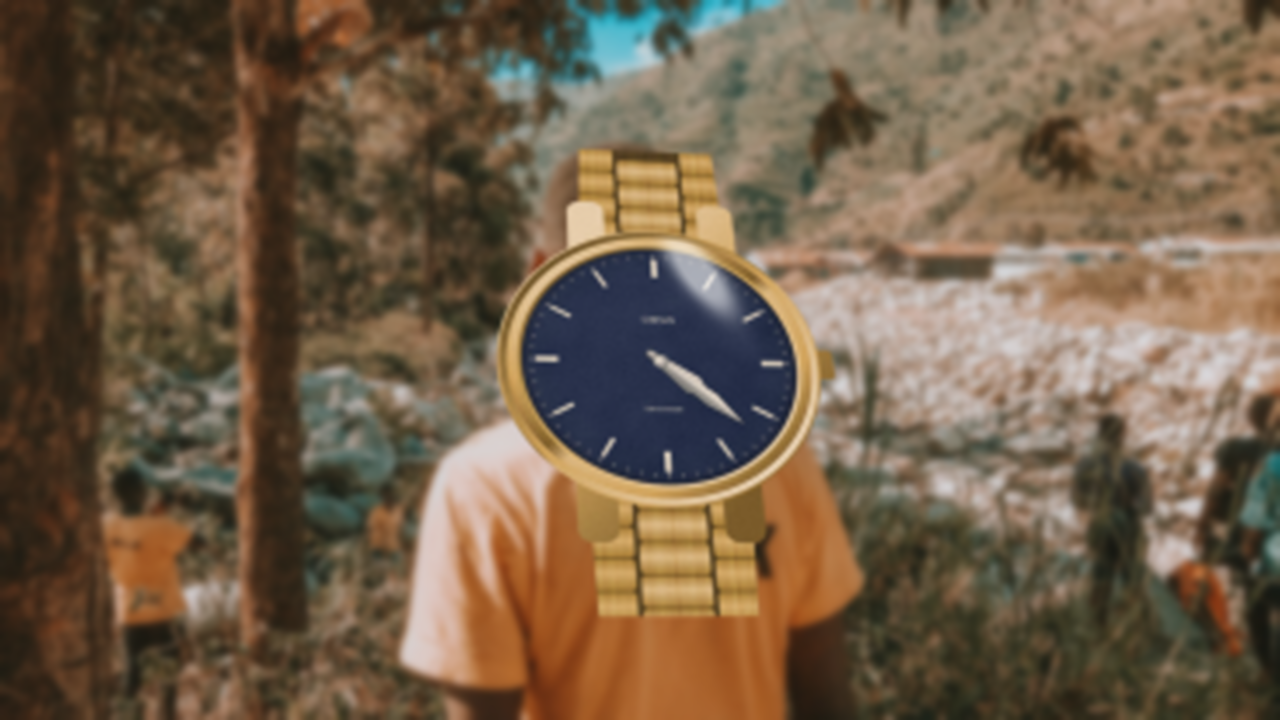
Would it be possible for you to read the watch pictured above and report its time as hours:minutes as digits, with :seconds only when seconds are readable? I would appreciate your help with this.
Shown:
4:22
